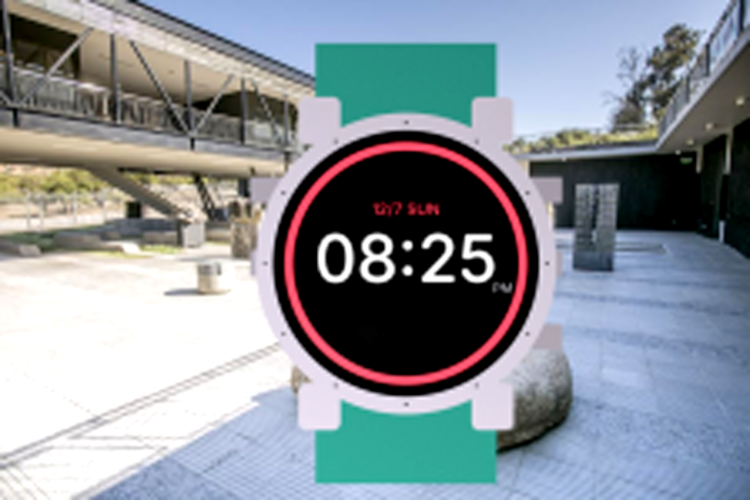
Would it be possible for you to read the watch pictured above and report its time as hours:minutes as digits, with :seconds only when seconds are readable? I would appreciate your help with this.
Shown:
8:25
